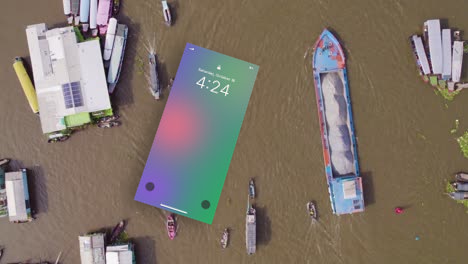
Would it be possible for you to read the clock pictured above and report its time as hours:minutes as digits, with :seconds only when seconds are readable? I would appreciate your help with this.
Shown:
4:24
